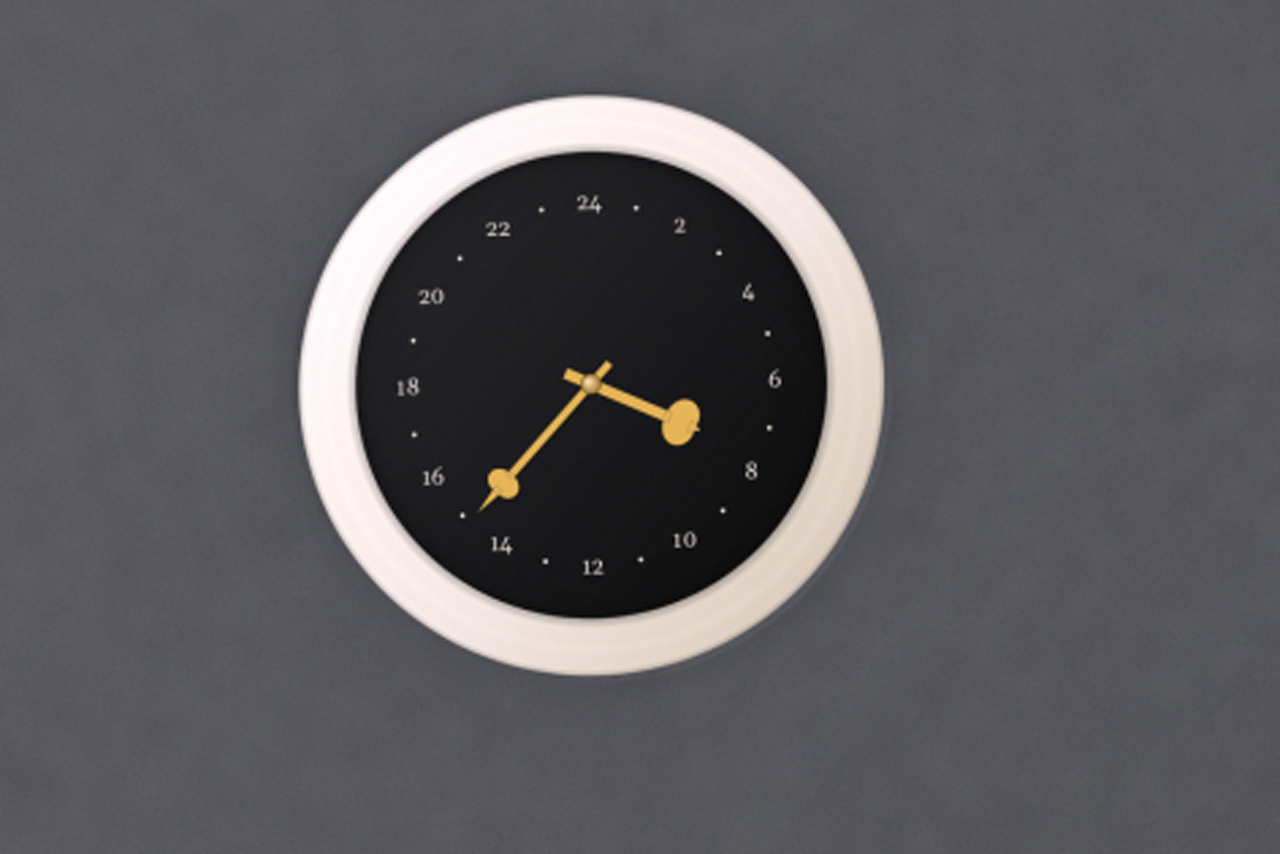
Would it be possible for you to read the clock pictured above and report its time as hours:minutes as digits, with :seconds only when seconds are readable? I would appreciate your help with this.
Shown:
7:37
